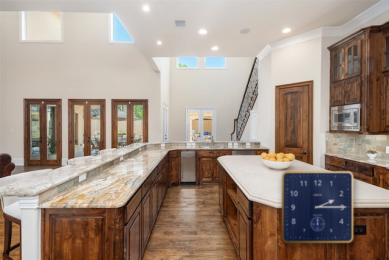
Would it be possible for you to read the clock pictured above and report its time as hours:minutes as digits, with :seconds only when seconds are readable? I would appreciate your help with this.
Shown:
2:15
